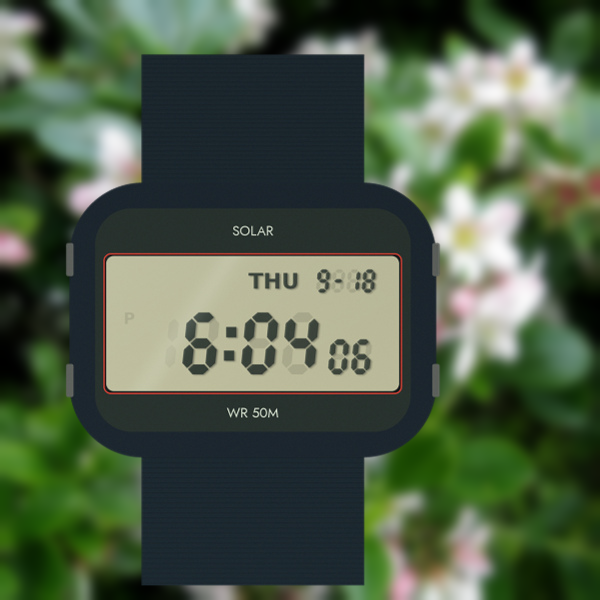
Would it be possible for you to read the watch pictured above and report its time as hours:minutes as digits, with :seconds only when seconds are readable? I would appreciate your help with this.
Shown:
6:04:06
